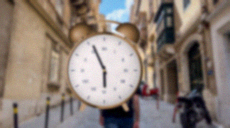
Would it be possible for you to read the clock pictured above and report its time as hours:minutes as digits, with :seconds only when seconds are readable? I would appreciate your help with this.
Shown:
5:56
